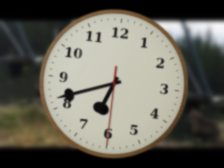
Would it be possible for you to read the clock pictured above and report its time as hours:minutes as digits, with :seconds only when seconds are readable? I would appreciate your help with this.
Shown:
6:41:30
